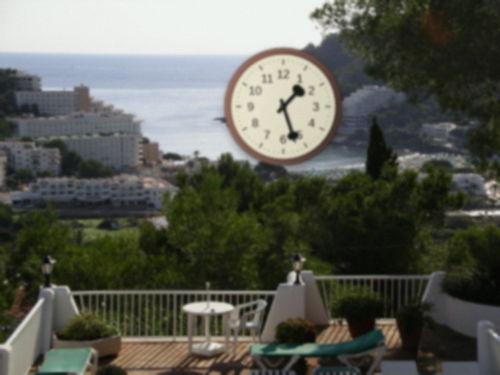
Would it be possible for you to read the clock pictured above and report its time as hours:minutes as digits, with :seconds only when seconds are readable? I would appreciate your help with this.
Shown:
1:27
